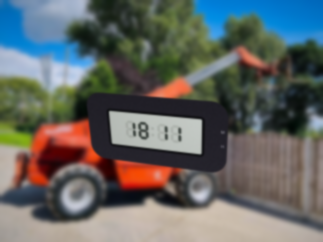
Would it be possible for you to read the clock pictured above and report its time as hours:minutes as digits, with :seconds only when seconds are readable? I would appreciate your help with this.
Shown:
18:11
